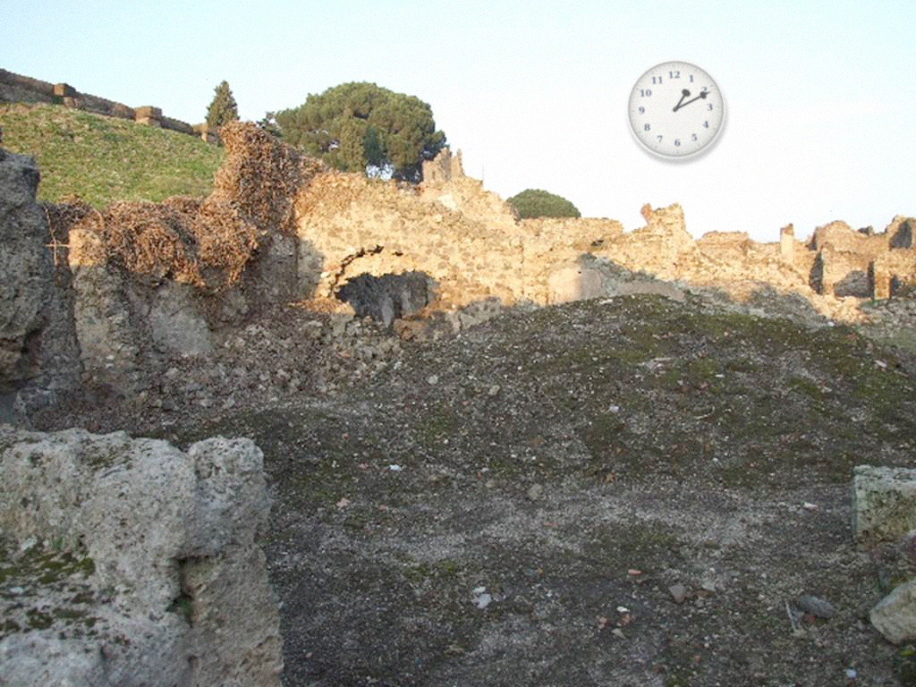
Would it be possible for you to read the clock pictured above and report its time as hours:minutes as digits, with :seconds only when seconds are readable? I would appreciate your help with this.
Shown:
1:11
